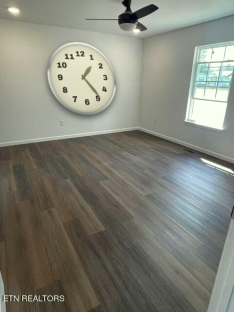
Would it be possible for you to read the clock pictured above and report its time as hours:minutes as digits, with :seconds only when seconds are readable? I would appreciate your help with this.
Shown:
1:24
